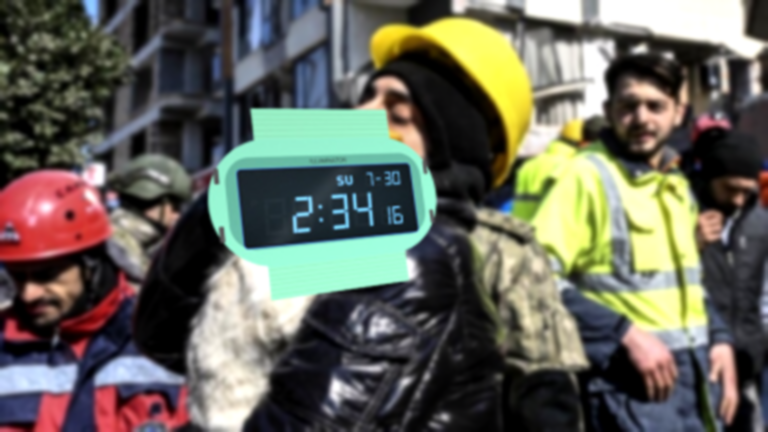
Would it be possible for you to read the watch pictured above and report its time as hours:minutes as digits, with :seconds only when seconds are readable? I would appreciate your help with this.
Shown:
2:34:16
